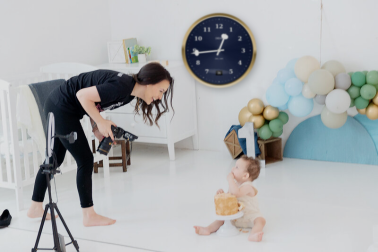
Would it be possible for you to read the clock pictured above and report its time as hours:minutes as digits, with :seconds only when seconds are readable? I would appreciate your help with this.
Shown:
12:44
